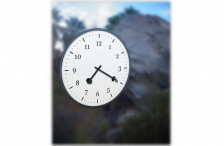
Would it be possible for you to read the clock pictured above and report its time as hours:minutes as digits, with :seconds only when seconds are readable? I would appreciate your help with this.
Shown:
7:20
